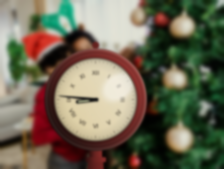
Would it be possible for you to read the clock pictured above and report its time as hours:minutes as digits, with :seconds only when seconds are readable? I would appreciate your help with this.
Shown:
8:46
